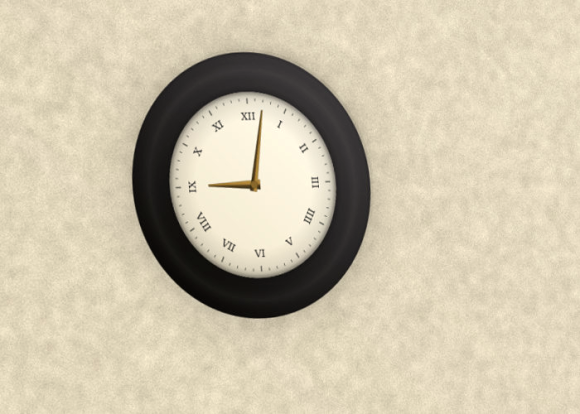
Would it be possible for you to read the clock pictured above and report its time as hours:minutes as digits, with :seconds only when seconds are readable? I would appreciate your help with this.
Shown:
9:02
